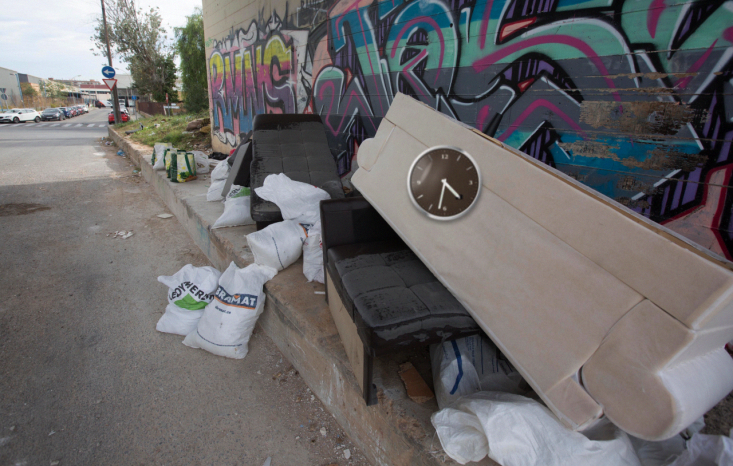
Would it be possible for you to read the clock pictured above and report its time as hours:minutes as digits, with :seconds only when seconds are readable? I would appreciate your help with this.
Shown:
4:32
